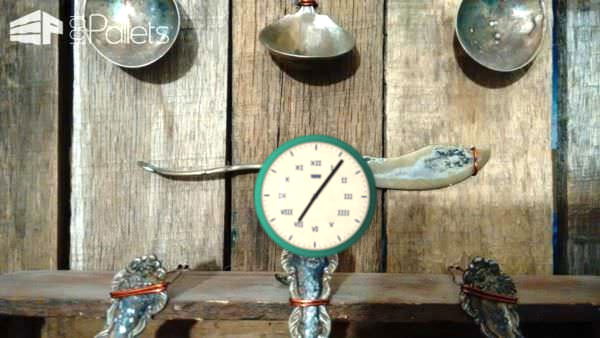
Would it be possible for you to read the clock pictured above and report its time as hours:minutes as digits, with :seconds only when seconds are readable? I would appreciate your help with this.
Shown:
7:06
